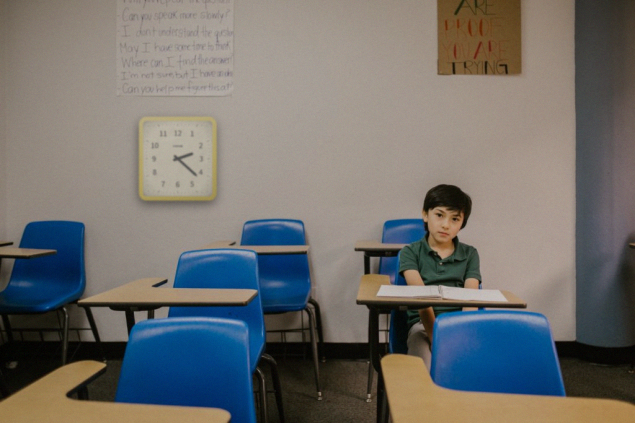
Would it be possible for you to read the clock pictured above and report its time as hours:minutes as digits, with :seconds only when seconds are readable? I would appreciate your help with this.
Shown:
2:22
